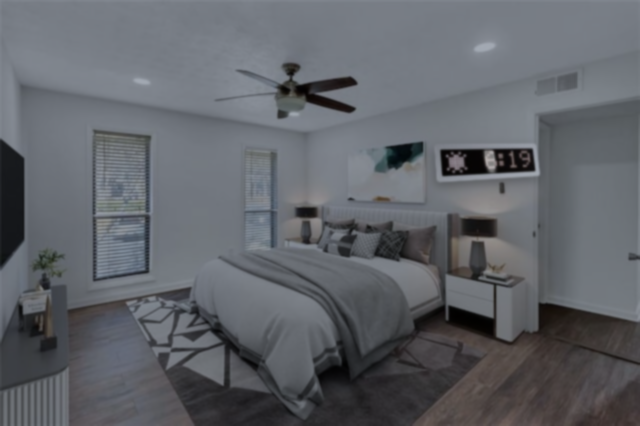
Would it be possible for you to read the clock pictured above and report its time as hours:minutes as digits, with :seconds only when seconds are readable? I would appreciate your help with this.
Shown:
6:19
